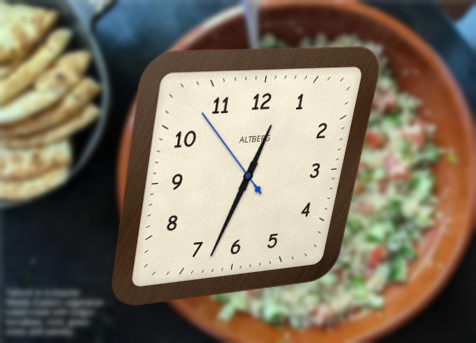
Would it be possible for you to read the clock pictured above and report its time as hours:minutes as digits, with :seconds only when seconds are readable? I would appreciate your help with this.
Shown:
12:32:53
